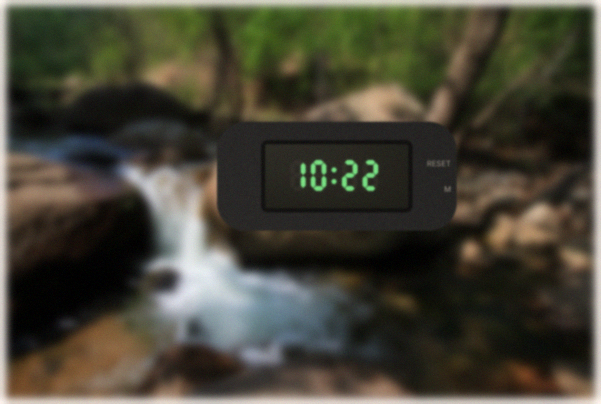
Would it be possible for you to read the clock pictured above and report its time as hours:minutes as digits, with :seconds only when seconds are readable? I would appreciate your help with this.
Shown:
10:22
